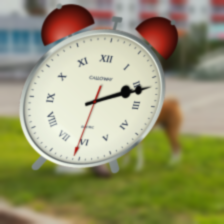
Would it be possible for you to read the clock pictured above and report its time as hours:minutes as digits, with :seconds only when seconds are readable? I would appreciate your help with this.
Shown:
2:11:31
